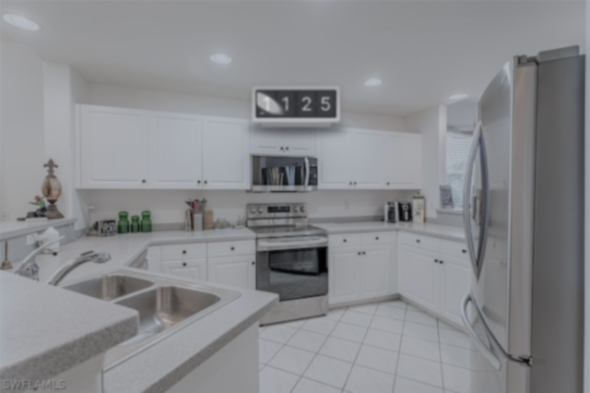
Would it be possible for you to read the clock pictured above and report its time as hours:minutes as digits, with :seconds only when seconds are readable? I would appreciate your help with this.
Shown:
11:25
